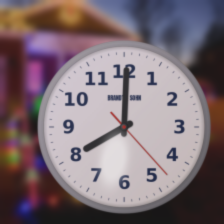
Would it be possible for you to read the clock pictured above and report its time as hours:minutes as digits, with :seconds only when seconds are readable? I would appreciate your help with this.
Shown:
8:00:23
